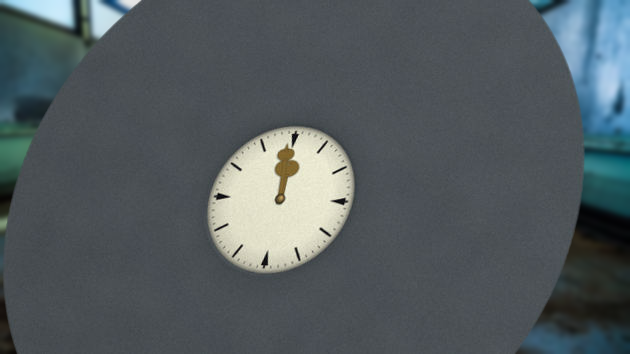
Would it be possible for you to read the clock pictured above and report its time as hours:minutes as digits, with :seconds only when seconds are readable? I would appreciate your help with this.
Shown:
11:59
